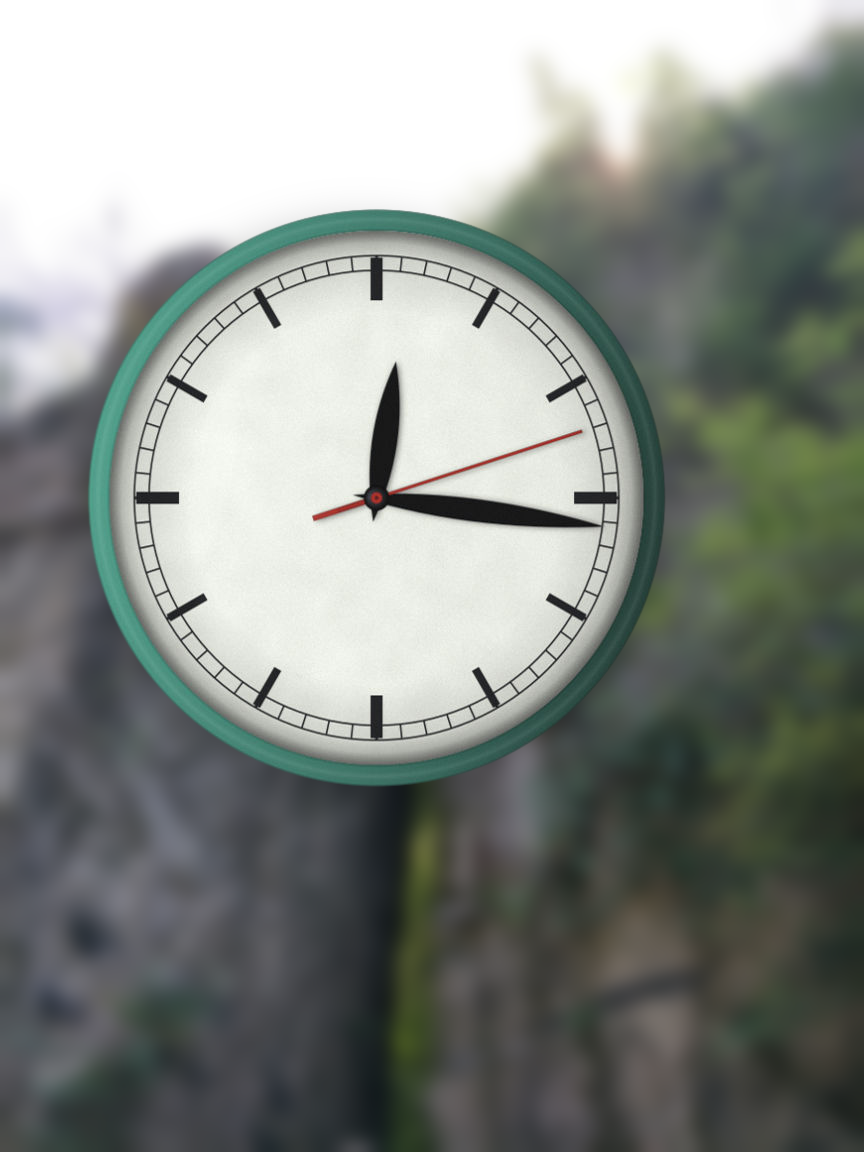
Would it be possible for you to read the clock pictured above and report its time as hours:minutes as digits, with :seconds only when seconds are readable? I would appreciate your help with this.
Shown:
12:16:12
